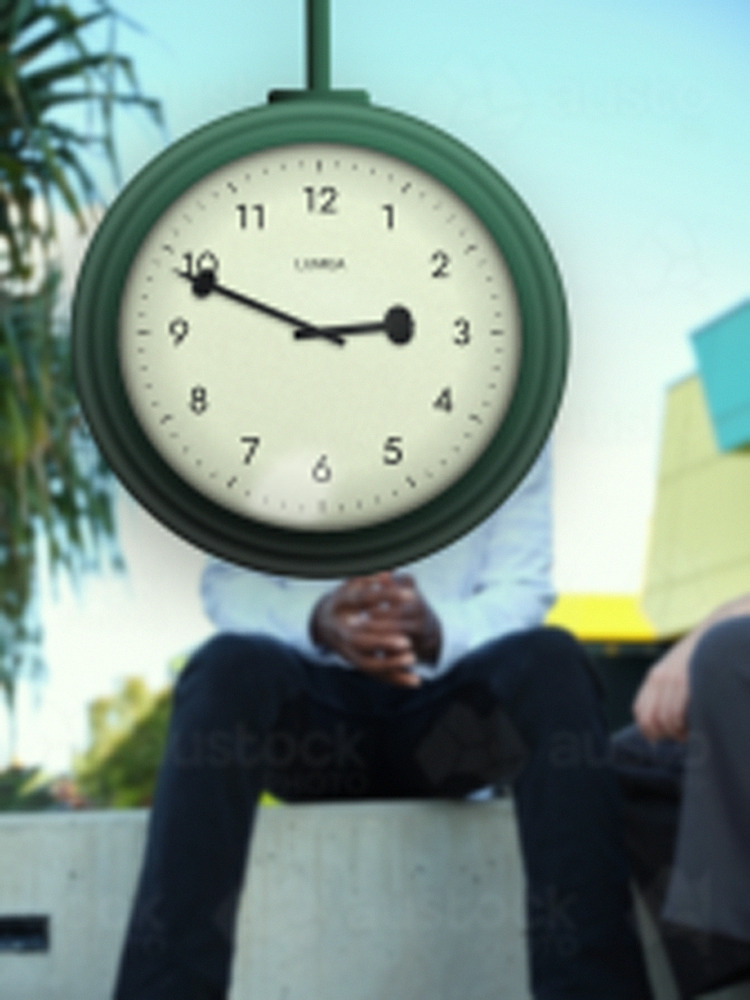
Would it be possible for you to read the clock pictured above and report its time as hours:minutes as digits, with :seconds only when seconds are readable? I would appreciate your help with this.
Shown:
2:49
